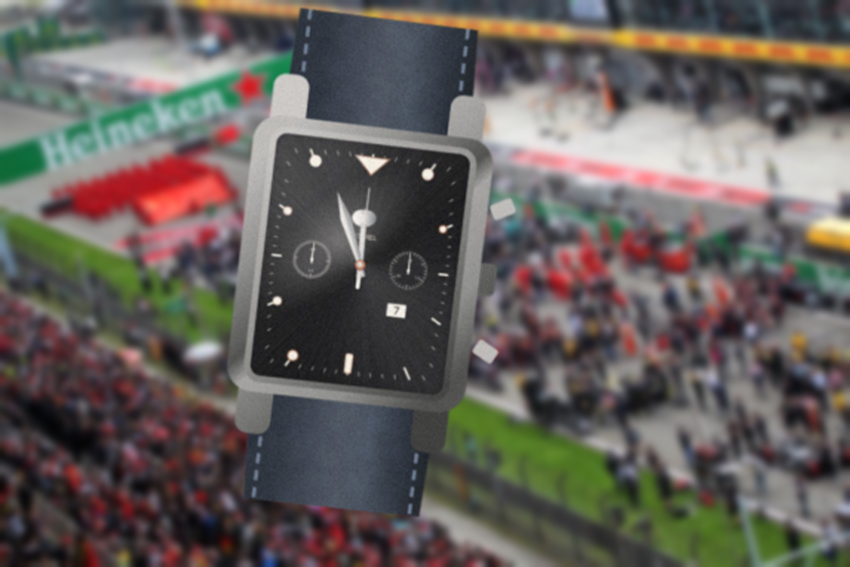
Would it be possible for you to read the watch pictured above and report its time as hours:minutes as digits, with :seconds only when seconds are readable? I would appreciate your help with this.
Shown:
11:56
